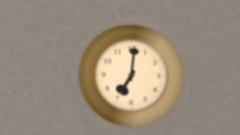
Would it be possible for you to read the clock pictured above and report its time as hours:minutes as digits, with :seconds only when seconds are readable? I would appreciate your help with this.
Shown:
7:01
